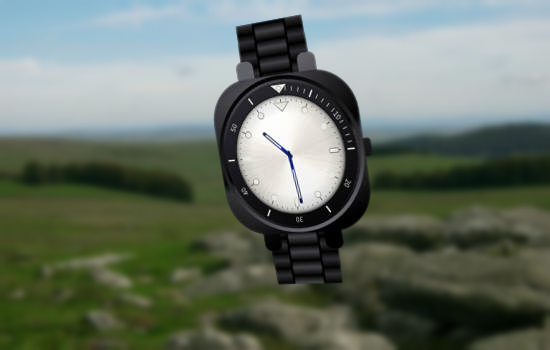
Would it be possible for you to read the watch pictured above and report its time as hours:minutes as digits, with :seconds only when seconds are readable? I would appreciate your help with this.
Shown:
10:29
